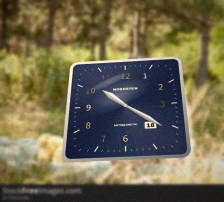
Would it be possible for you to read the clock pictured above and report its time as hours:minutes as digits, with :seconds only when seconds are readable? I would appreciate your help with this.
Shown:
10:21
